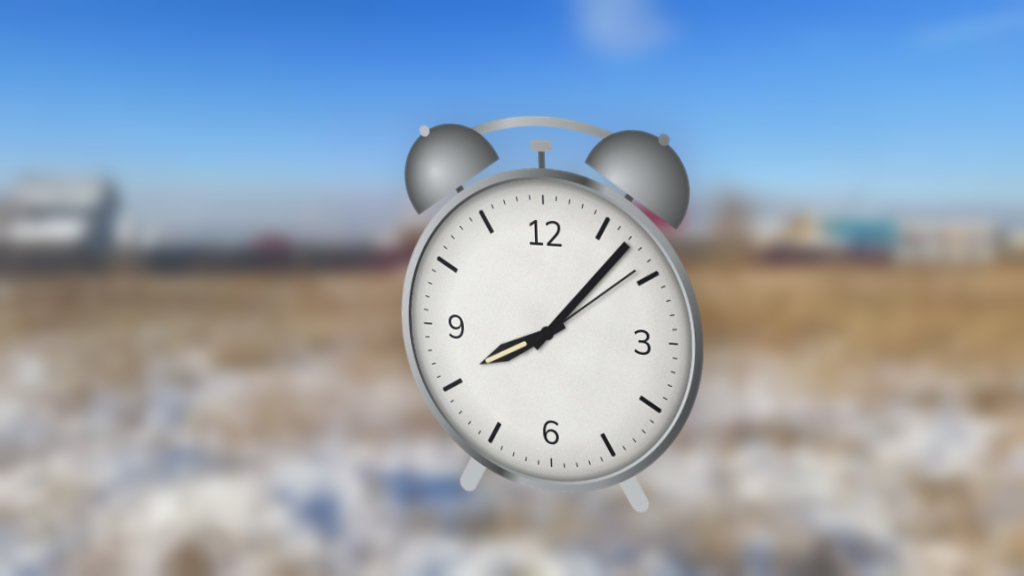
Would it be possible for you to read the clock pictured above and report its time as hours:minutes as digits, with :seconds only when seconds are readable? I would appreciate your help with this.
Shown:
8:07:09
